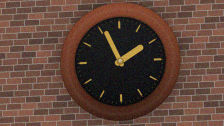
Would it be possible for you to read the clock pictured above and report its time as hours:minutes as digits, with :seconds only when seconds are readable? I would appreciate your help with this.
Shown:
1:56
